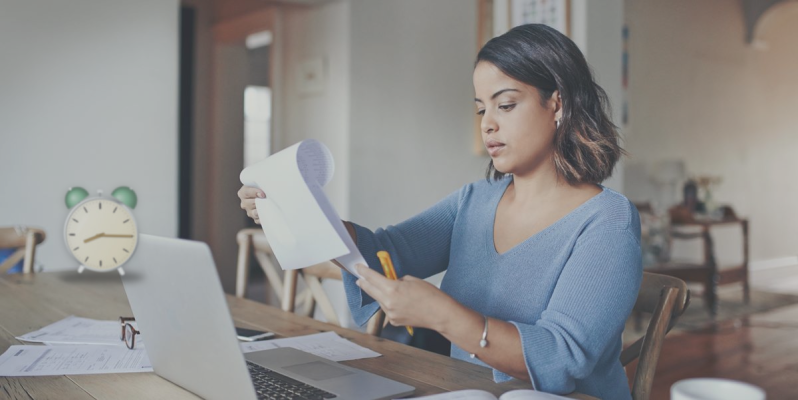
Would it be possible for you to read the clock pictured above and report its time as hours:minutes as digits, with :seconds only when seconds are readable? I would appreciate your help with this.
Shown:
8:15
